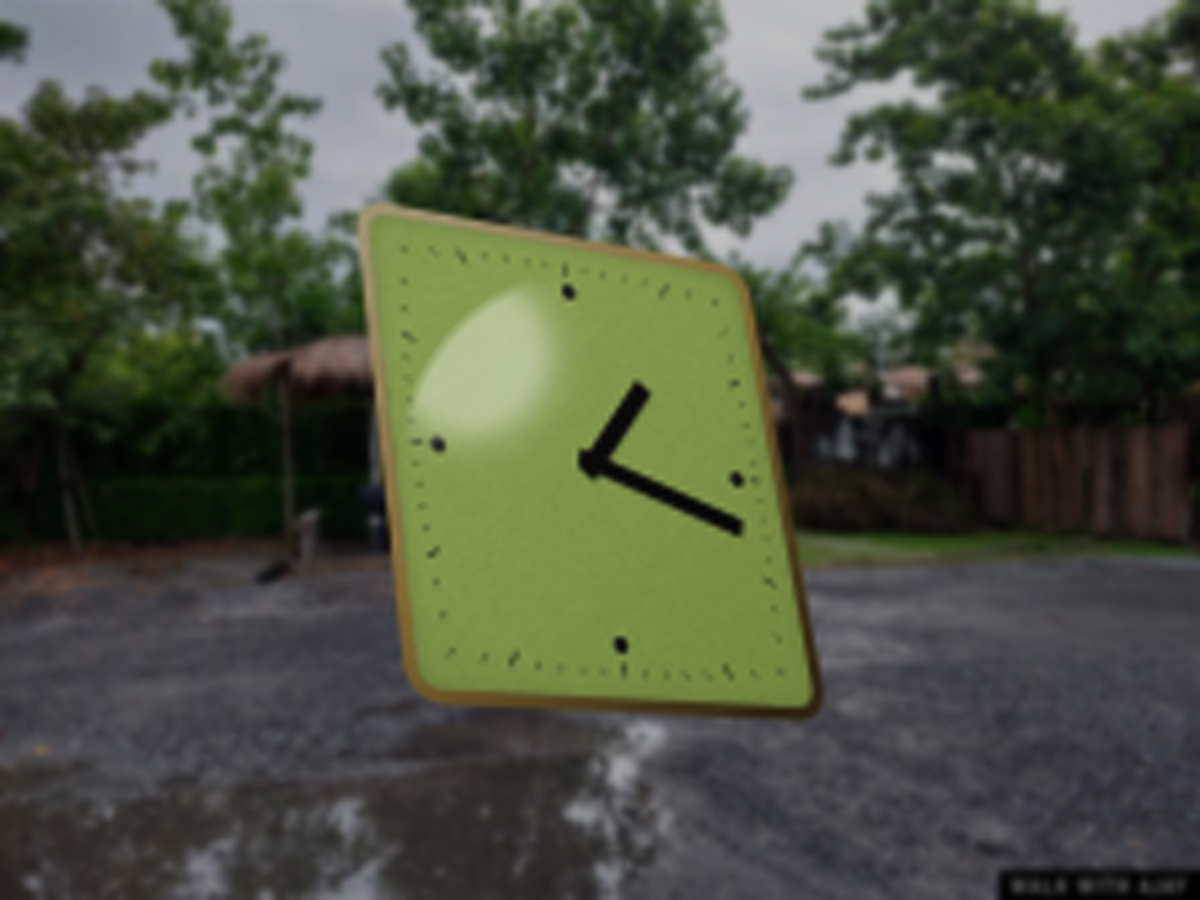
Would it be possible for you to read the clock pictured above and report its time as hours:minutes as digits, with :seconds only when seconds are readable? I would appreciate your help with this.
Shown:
1:18
